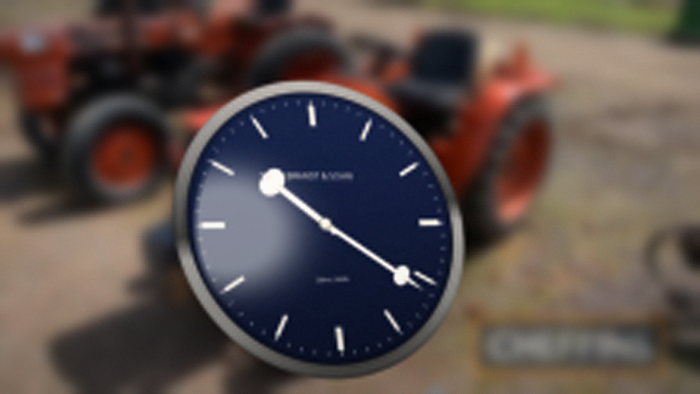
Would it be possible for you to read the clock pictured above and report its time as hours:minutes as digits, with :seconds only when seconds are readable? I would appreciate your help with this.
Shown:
10:21
